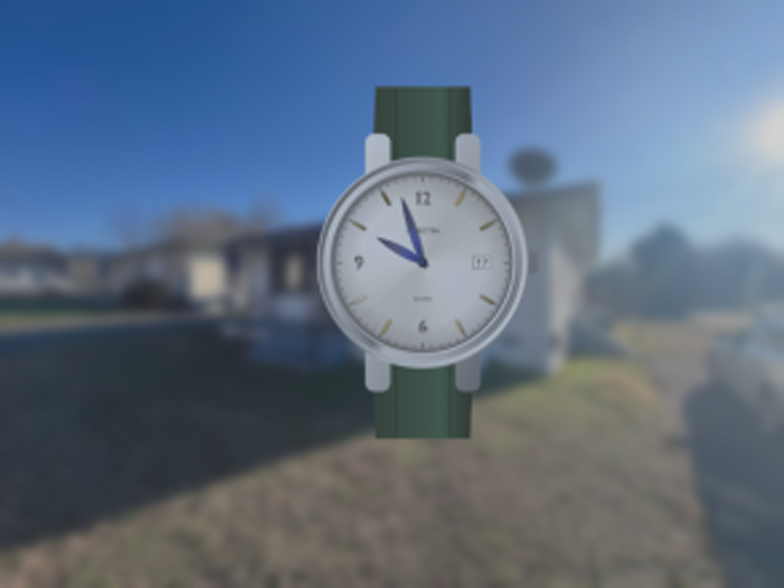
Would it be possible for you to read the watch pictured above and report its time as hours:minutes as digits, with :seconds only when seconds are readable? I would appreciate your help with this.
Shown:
9:57
